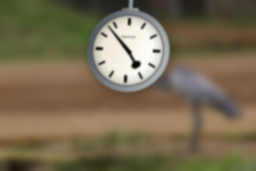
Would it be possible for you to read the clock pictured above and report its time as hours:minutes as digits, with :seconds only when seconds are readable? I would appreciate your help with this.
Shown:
4:53
